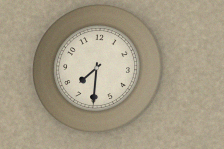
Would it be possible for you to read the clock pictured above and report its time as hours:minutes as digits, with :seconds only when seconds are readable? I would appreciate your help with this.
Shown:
7:30
